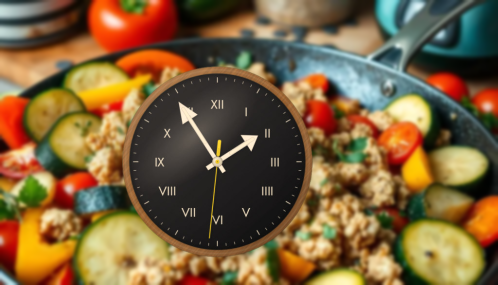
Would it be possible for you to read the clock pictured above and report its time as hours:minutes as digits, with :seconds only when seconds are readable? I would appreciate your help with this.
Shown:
1:54:31
